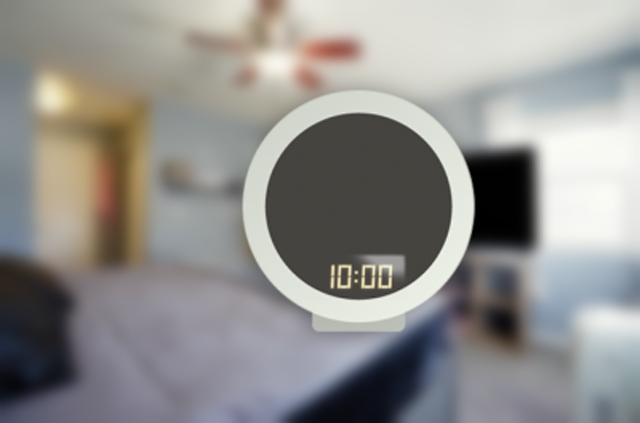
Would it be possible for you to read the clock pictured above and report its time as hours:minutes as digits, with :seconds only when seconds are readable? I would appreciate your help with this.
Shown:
10:00
